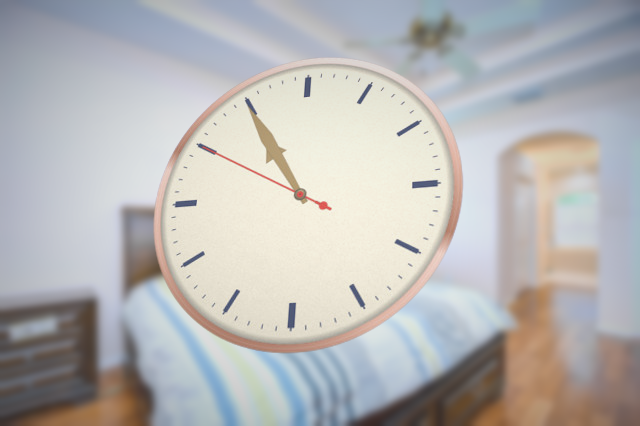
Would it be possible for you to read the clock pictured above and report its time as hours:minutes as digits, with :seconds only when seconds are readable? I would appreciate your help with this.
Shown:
10:54:50
